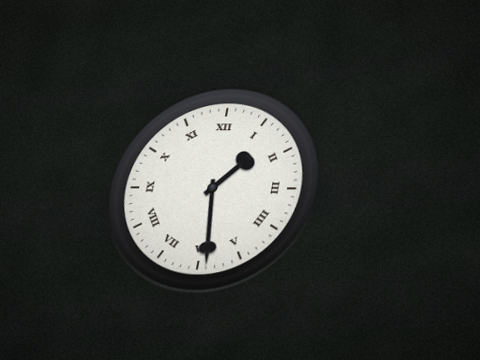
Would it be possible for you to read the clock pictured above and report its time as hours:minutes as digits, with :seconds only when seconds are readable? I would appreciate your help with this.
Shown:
1:29
